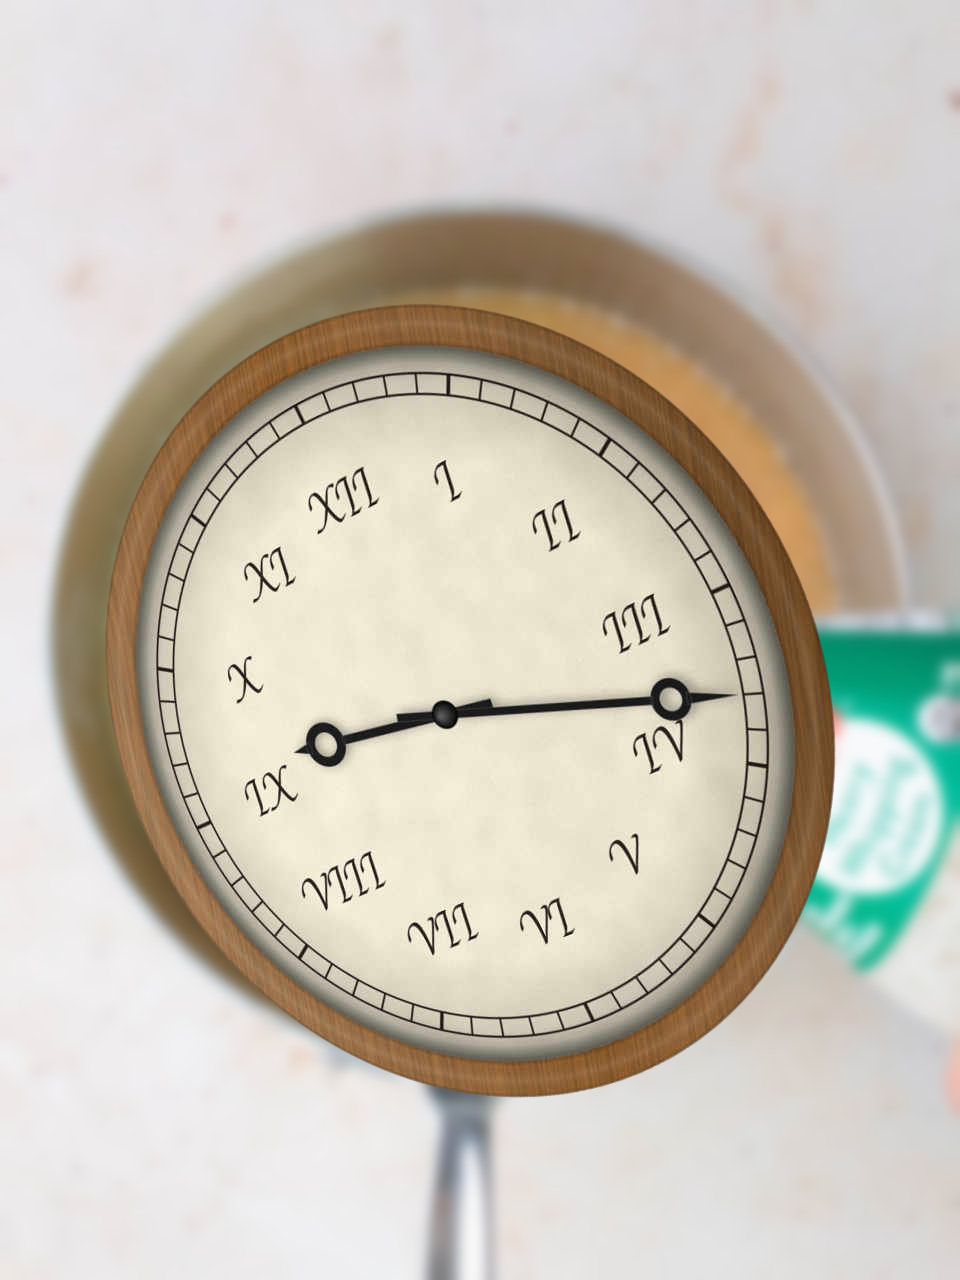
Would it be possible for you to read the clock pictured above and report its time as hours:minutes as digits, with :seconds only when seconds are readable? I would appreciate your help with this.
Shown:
9:18
